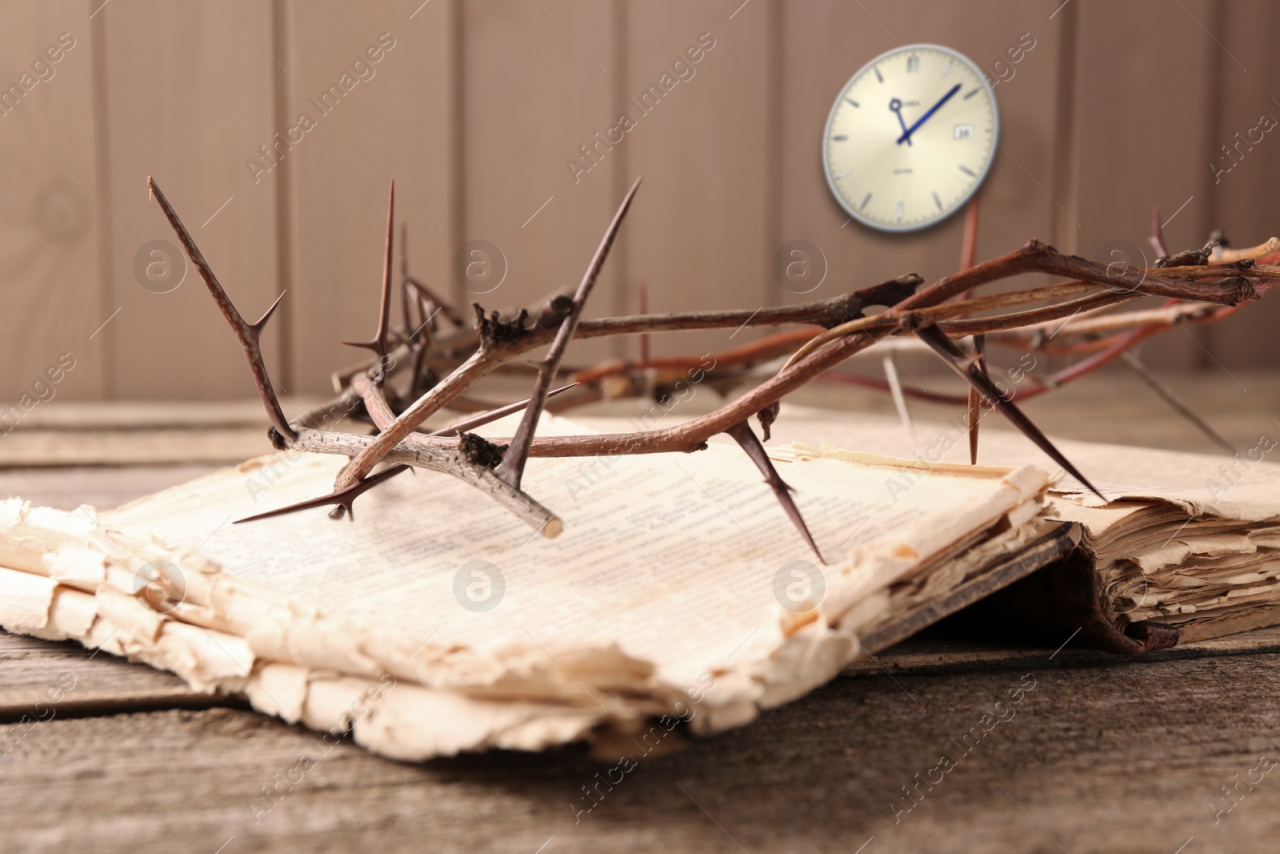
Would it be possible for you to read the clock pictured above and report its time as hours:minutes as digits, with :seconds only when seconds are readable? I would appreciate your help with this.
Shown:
11:08
